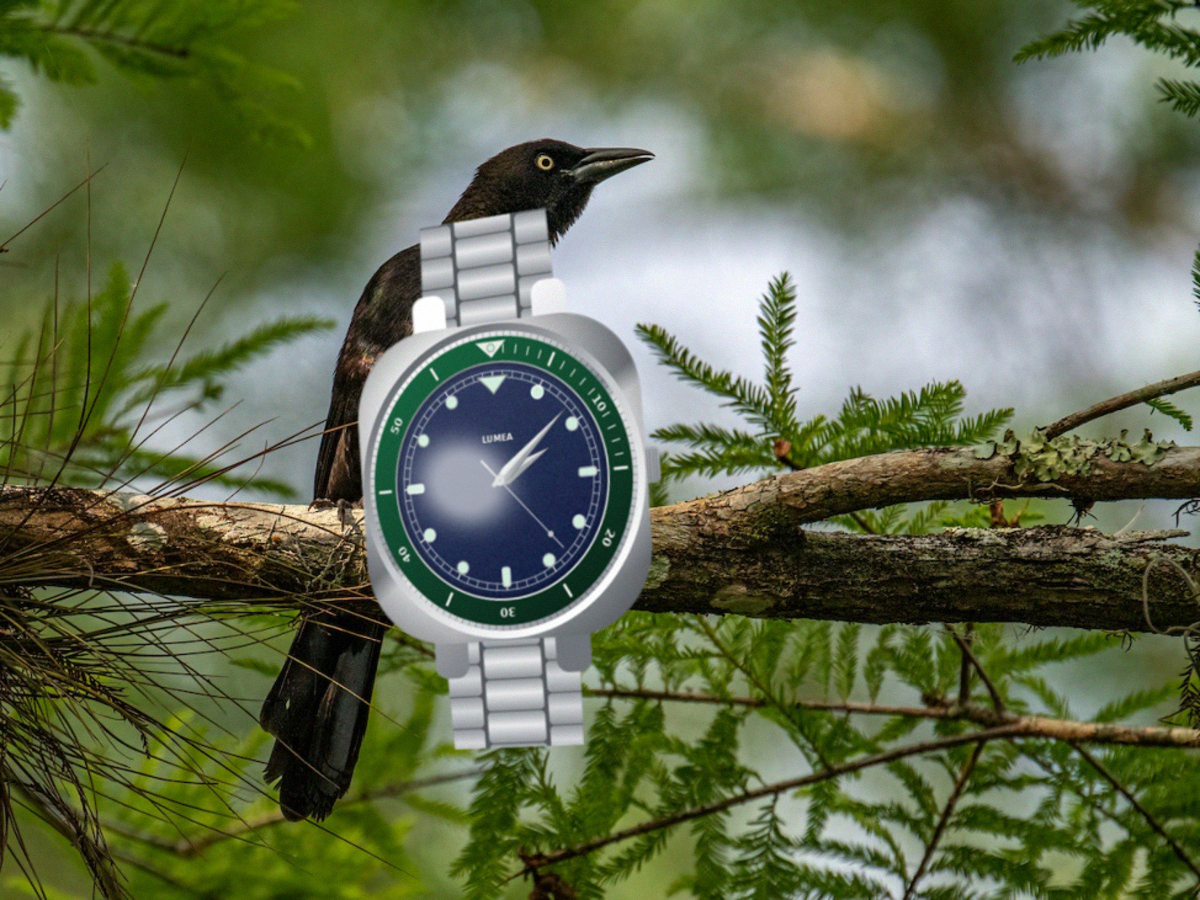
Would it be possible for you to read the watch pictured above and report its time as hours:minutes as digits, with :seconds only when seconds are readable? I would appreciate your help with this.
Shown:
2:08:23
